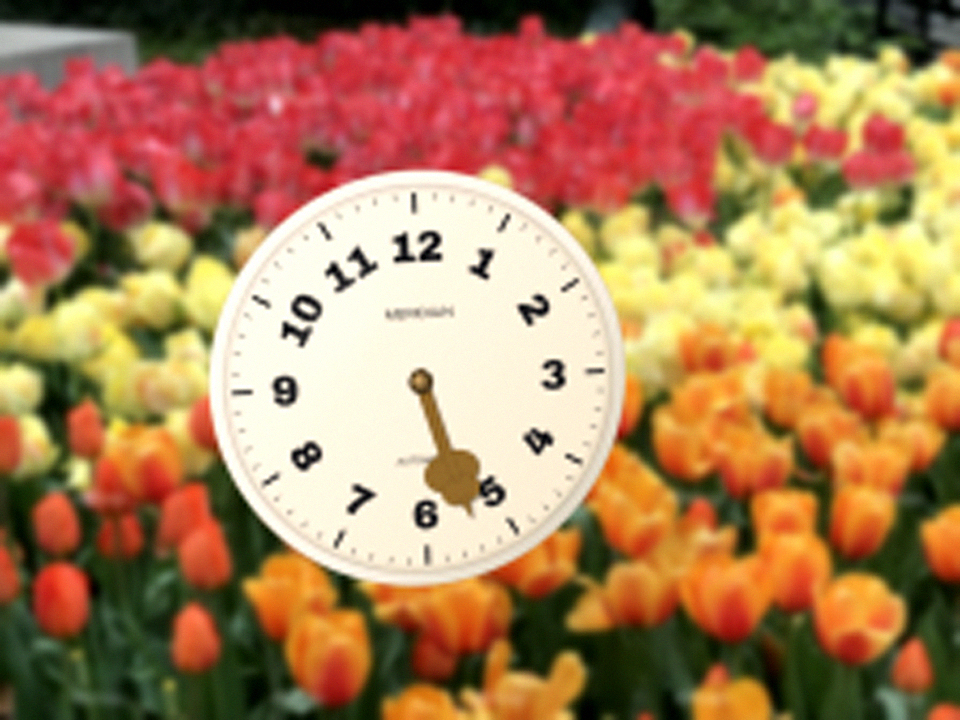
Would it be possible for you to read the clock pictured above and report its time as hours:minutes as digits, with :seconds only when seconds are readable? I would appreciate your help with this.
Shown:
5:27
